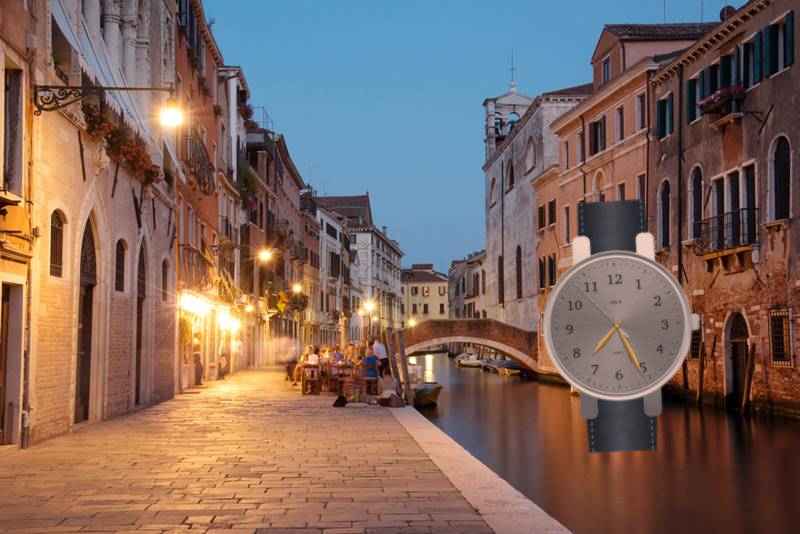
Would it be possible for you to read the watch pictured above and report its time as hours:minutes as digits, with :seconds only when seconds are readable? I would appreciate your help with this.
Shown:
7:25:53
